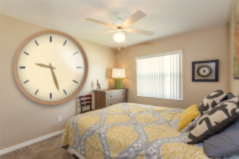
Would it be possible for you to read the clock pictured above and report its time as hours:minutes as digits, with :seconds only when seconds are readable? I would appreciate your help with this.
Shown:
9:27
